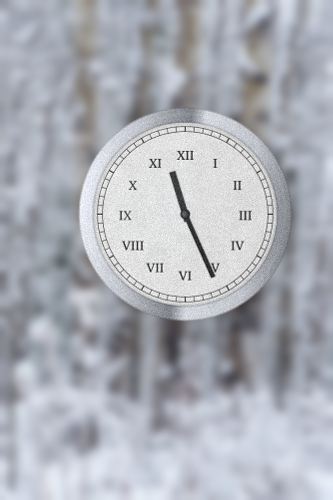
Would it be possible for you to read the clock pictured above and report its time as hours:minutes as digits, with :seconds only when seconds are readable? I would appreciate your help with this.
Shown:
11:26
